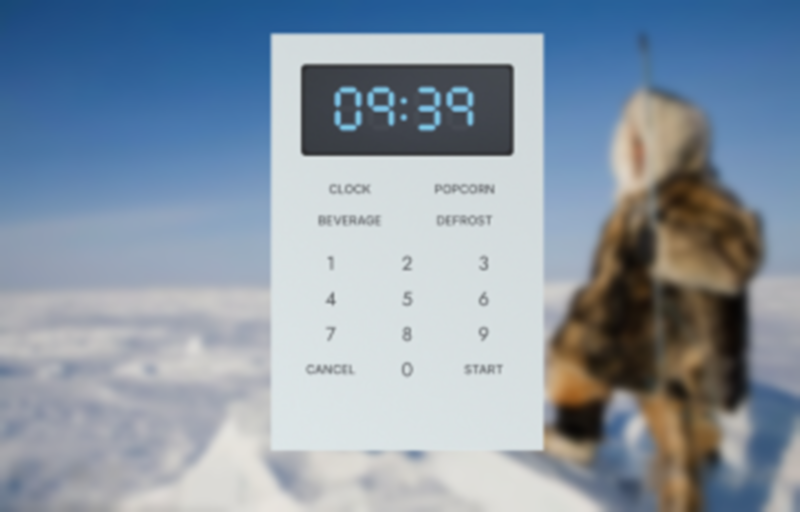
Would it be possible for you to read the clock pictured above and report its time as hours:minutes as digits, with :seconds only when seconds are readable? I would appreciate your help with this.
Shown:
9:39
